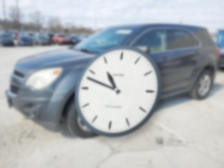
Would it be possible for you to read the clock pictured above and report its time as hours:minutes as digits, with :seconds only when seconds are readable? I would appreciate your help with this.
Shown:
10:48
